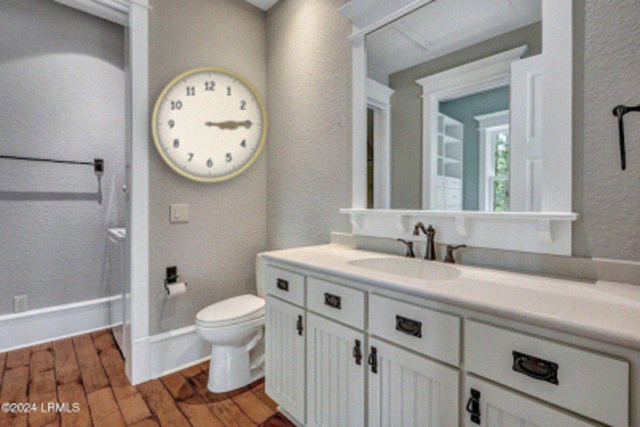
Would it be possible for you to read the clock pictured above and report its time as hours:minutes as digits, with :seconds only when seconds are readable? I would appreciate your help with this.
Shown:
3:15
